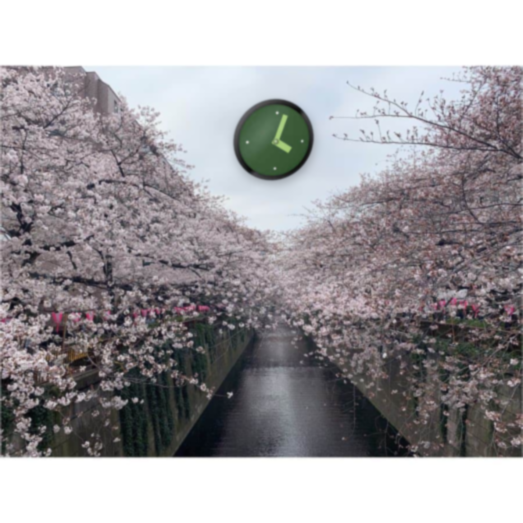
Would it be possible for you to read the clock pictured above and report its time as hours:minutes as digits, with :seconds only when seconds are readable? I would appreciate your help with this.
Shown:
4:03
